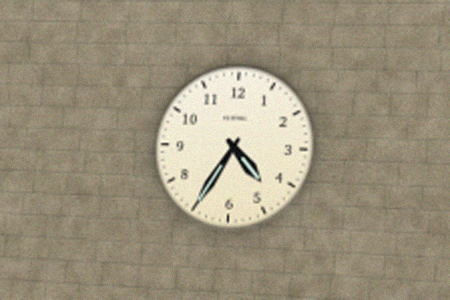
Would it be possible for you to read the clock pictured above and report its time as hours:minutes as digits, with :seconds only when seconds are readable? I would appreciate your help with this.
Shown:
4:35
